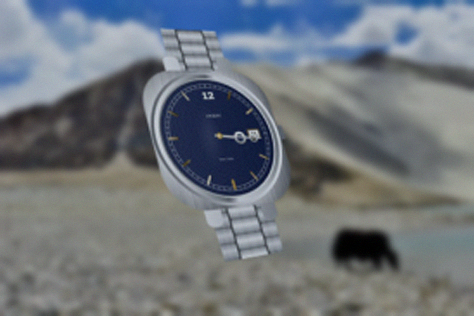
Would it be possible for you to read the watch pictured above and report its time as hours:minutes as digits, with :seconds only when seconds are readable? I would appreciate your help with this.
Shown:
3:16
